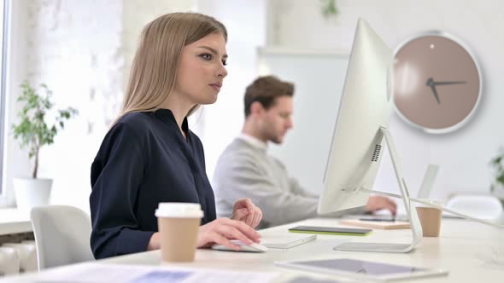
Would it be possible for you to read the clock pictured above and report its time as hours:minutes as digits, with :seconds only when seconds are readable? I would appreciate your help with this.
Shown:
5:14
